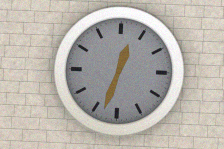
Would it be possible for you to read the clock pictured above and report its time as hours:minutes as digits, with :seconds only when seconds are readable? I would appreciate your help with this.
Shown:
12:33
